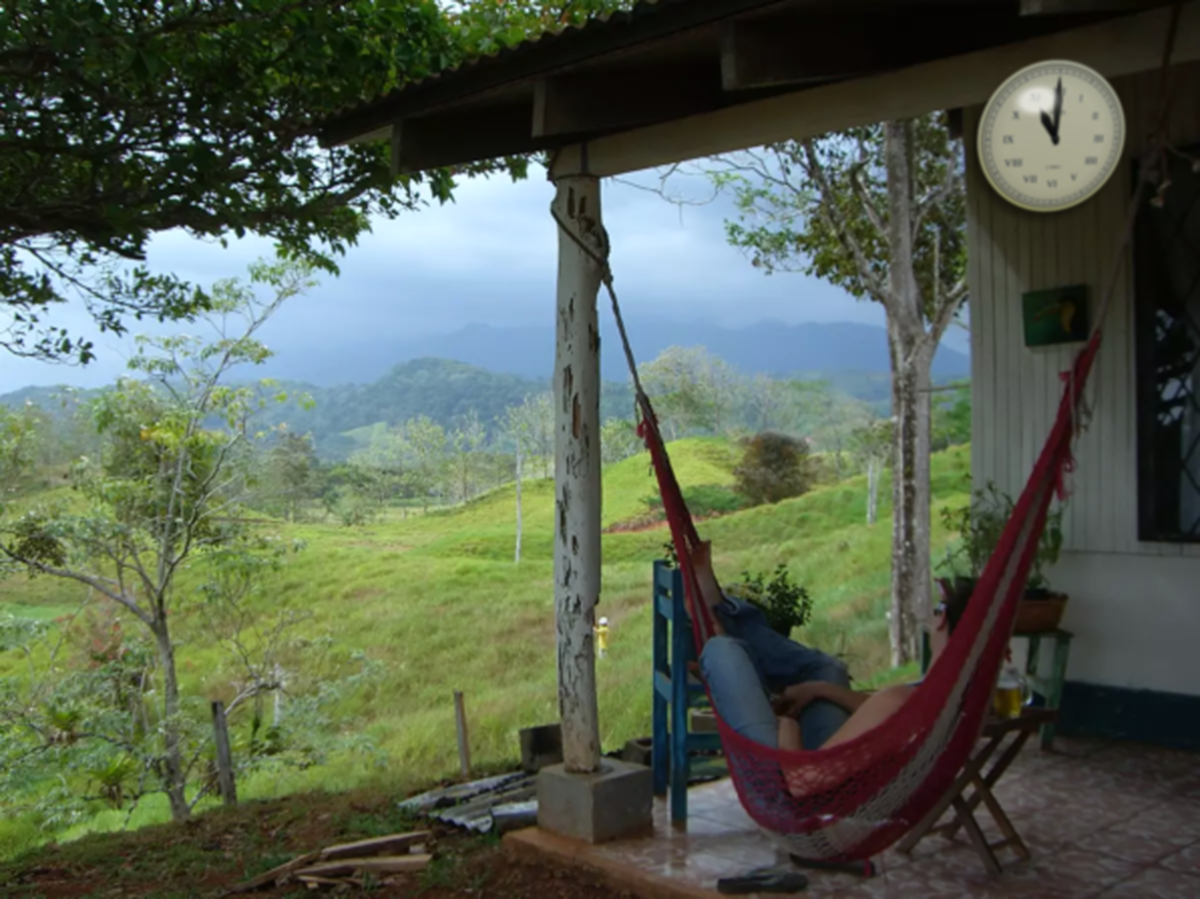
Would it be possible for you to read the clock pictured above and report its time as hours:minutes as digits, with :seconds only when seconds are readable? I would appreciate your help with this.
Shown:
11:00
